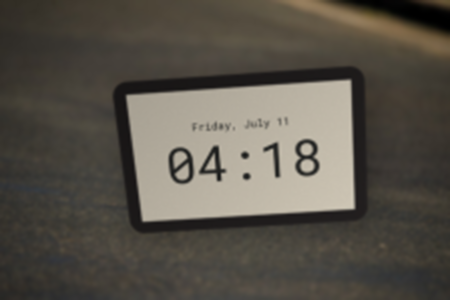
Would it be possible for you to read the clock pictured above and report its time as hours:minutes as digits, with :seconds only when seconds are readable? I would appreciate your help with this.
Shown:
4:18
